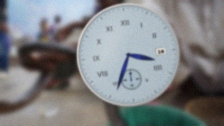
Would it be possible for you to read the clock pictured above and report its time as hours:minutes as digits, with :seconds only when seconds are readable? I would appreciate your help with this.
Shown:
3:34
